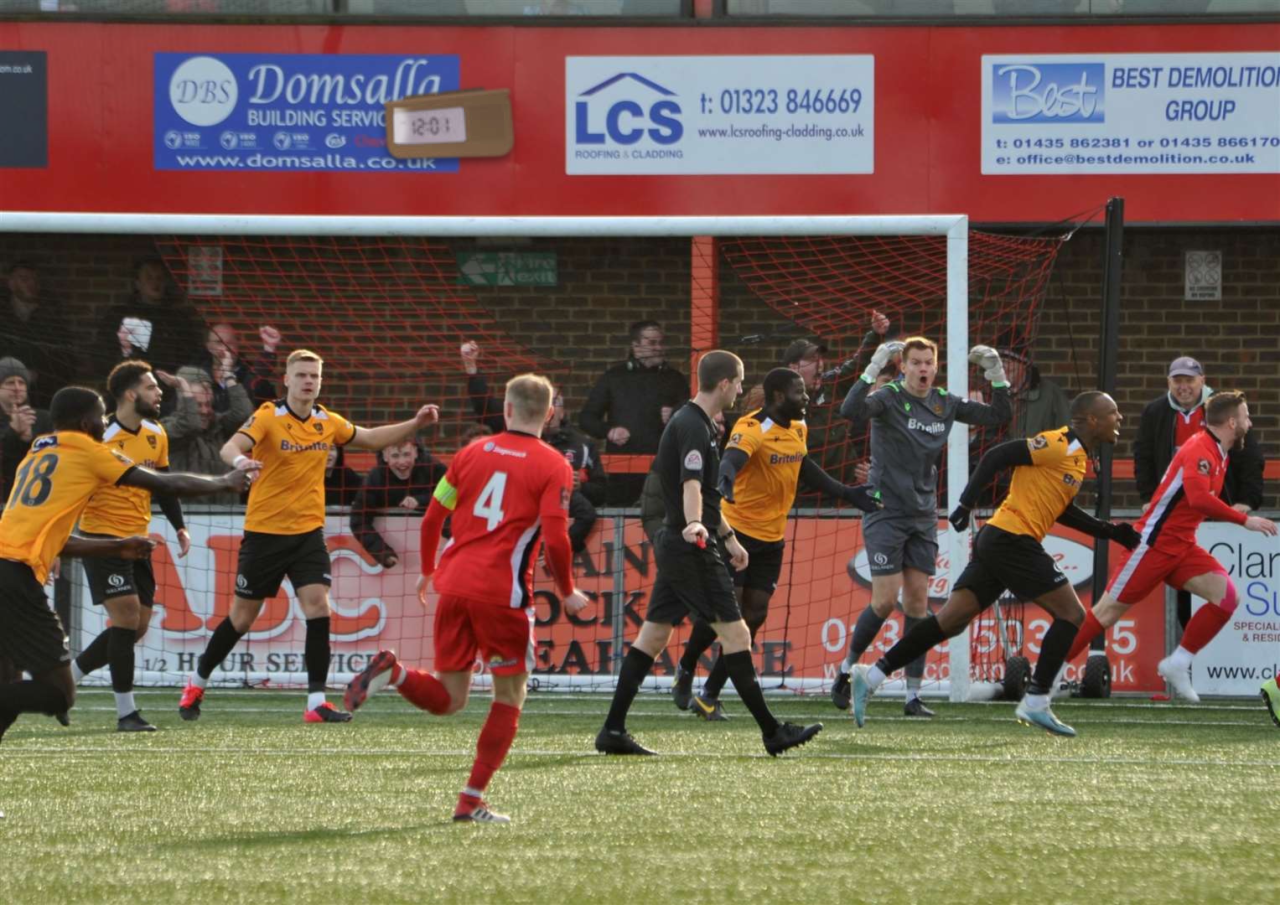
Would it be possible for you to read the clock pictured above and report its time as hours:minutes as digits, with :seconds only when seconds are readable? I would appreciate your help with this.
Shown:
12:01
